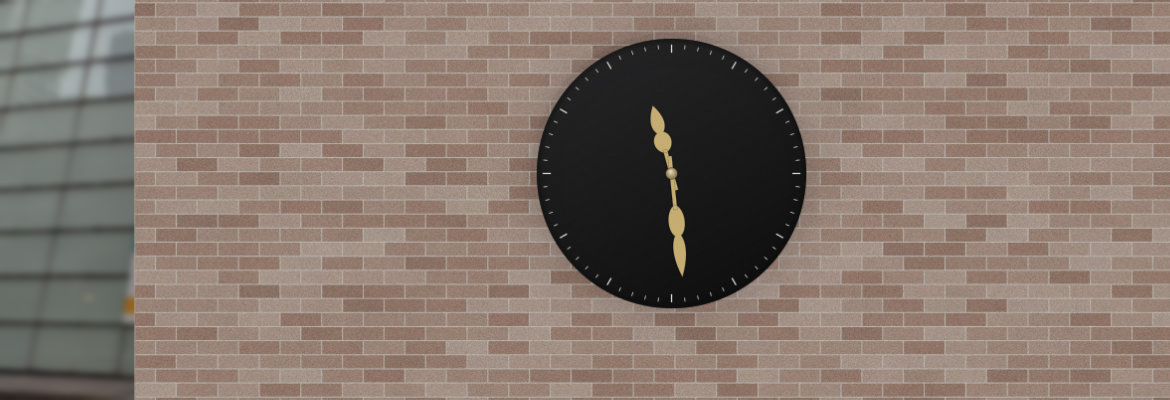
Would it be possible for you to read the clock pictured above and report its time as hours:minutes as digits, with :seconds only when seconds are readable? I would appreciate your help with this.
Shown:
11:29
